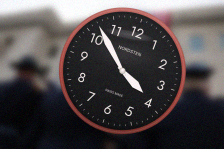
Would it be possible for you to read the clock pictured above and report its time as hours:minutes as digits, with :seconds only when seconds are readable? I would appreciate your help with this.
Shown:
3:52
